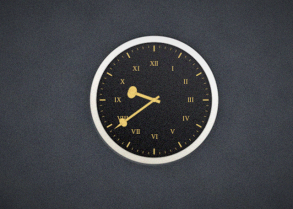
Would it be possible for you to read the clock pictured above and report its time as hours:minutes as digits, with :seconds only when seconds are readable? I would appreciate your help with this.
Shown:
9:39
